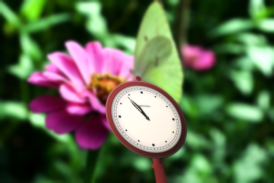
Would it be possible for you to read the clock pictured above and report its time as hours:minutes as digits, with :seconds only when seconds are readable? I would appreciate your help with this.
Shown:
10:54
